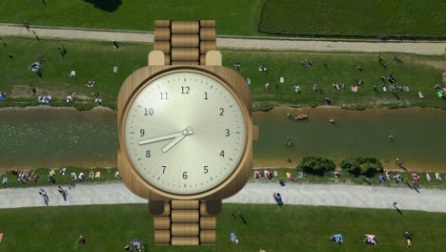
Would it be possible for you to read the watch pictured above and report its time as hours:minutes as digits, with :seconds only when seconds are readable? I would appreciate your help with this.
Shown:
7:43
